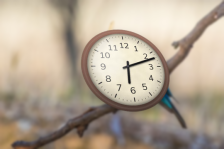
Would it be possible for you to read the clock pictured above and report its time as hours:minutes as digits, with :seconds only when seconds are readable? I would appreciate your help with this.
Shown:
6:12
